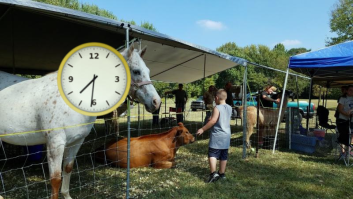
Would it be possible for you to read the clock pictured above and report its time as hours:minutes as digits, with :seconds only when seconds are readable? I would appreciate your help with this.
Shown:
7:31
